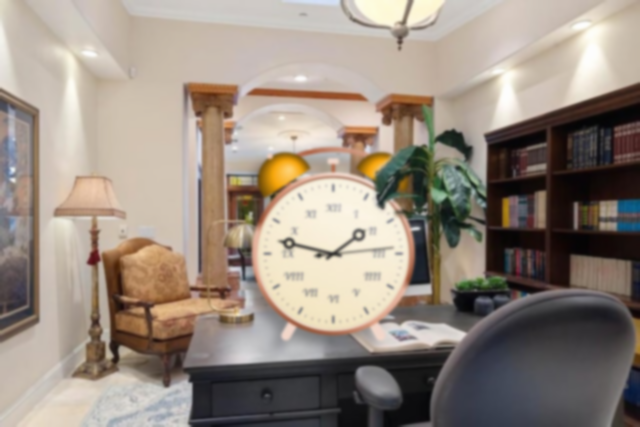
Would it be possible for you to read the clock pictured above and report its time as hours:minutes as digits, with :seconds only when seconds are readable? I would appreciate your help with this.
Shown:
1:47:14
